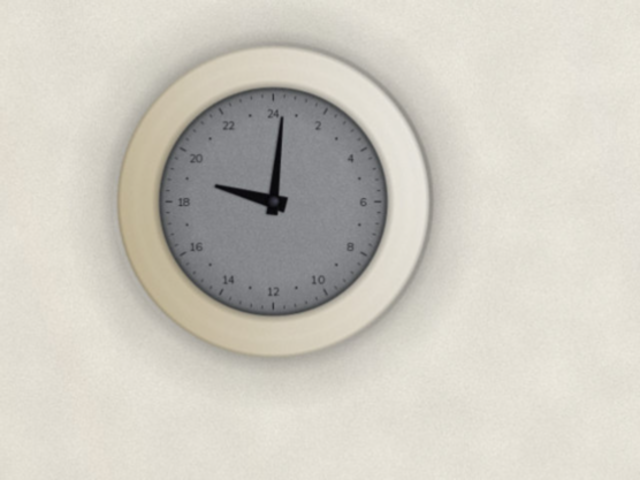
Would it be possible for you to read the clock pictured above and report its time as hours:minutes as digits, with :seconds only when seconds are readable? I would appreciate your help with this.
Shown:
19:01
